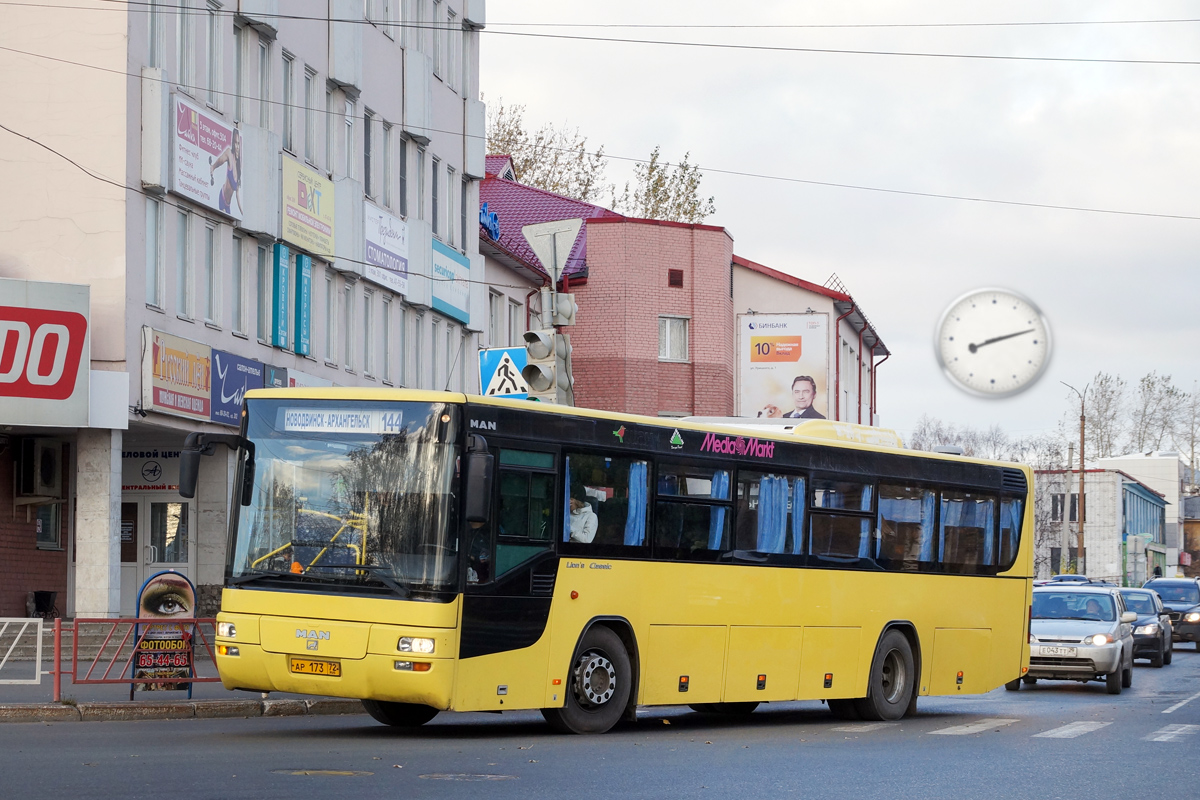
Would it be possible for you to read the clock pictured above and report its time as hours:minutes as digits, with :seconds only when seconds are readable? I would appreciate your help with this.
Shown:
8:12
